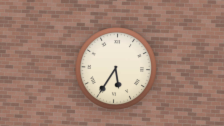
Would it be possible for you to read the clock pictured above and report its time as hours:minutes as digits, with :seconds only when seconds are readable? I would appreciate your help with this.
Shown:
5:35
